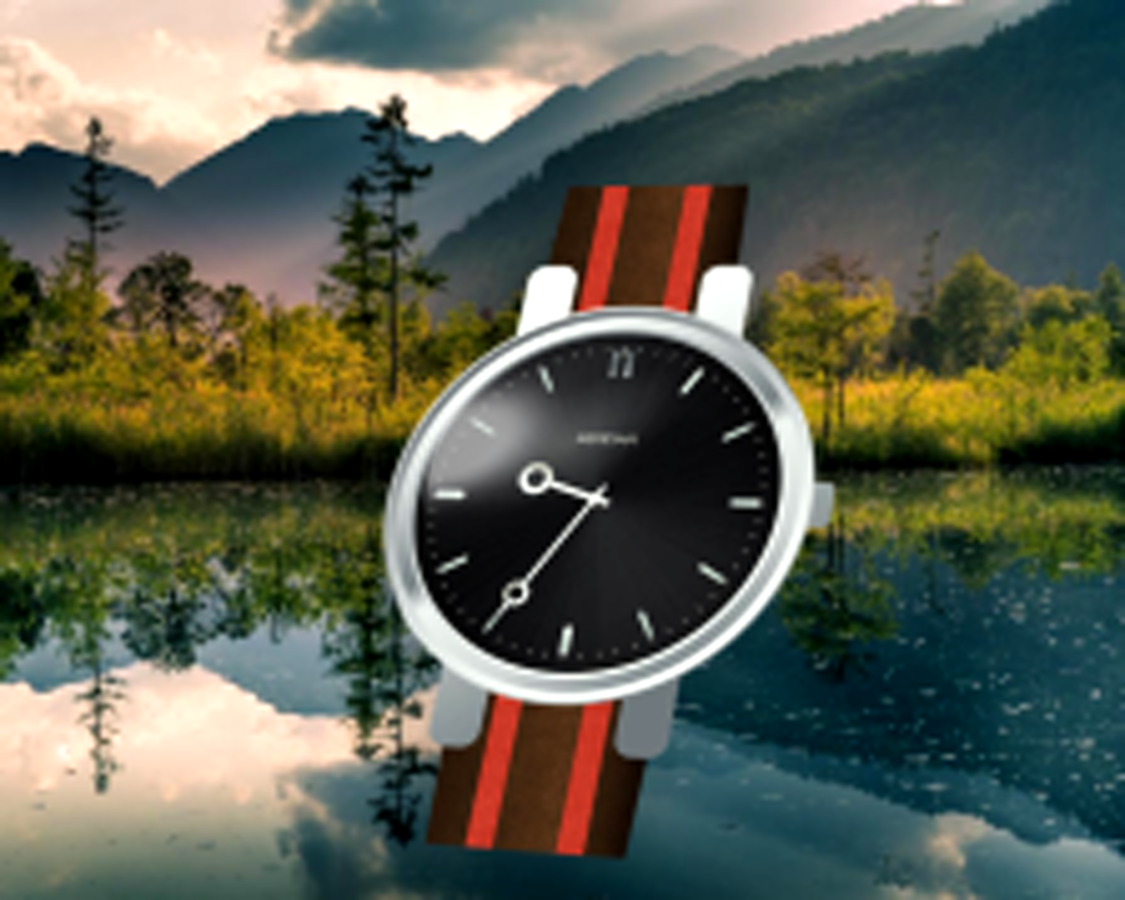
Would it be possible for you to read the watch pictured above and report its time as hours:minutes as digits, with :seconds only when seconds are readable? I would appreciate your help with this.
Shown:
9:35
